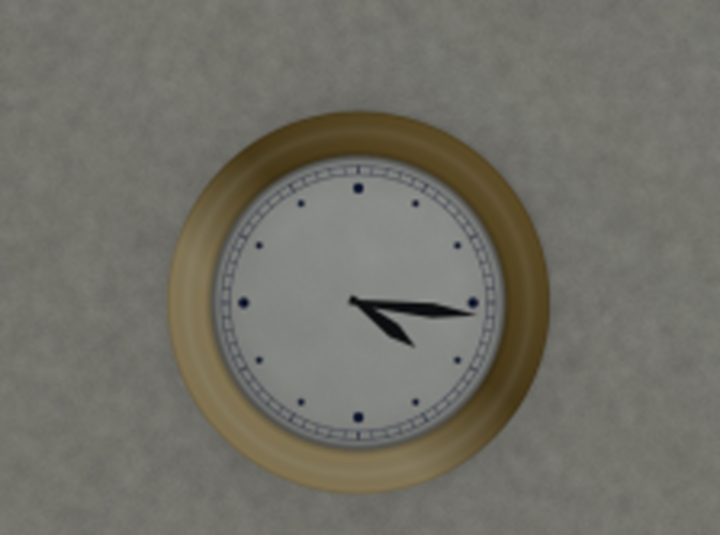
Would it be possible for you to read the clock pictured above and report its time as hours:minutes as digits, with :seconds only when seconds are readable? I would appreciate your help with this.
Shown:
4:16
